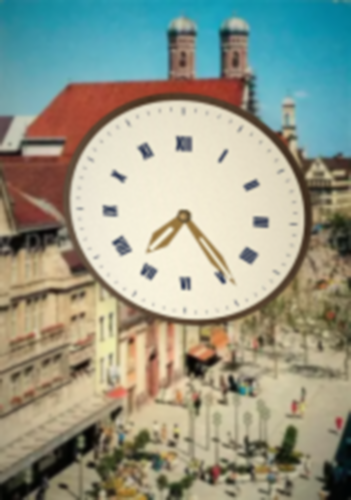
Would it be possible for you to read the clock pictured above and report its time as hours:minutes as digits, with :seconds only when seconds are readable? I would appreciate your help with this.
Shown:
7:24
